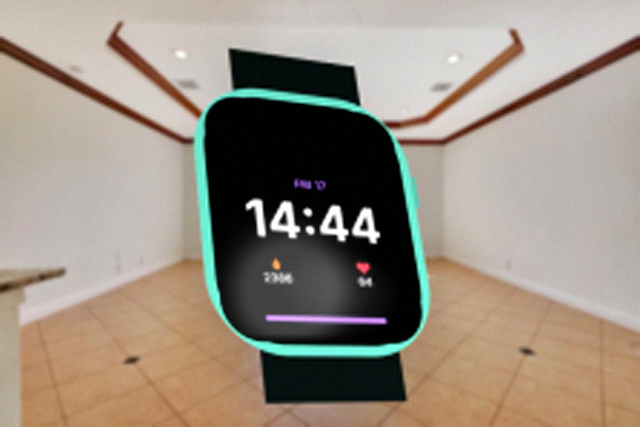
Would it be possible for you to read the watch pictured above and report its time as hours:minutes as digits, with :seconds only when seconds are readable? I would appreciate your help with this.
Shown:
14:44
